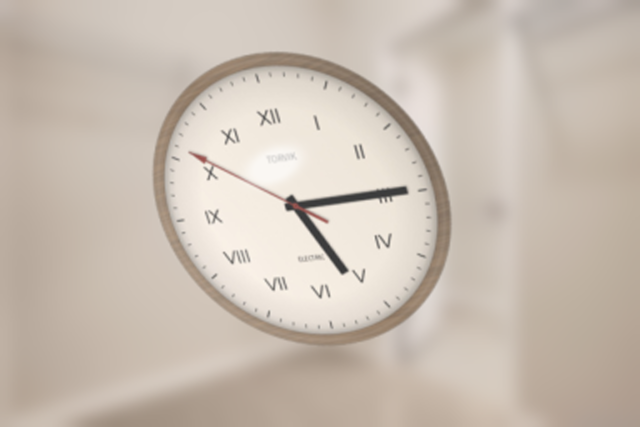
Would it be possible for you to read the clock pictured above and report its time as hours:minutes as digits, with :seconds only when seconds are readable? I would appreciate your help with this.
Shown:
5:14:51
